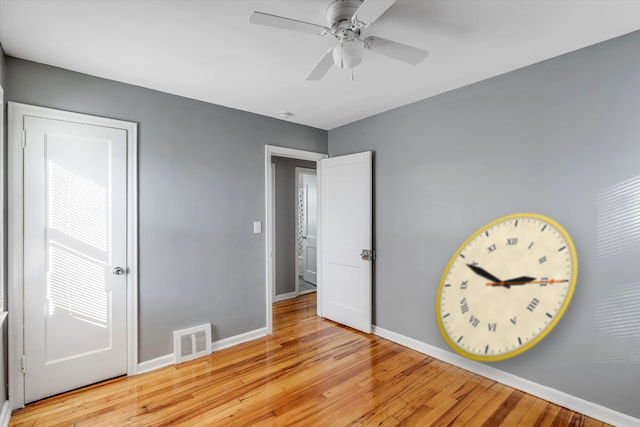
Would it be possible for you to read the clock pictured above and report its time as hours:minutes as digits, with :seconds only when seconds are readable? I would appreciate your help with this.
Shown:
2:49:15
